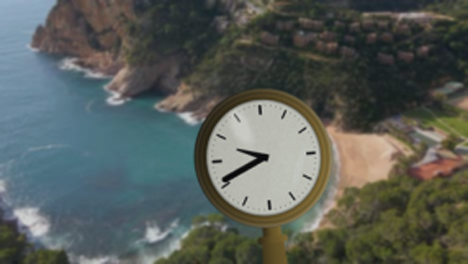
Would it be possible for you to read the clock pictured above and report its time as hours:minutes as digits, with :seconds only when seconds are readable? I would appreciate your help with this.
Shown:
9:41
